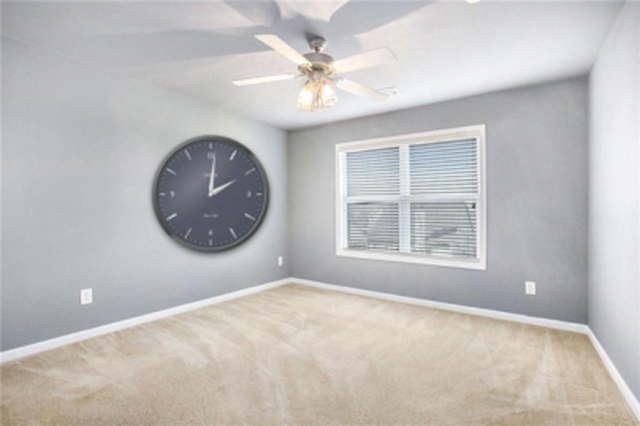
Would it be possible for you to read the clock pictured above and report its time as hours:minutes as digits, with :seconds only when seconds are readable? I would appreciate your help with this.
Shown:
2:01
